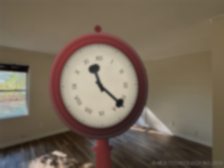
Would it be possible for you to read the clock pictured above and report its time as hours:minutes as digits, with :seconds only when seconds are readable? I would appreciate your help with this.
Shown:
11:22
